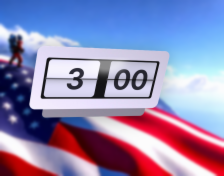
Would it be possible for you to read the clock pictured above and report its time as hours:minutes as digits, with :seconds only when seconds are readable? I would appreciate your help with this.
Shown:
3:00
